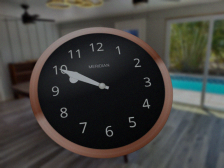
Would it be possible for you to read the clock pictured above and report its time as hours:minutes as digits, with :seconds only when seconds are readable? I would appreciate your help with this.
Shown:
9:50
